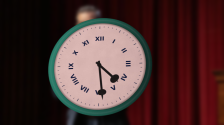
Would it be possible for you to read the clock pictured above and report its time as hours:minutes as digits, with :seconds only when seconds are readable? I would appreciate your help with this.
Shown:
4:29
